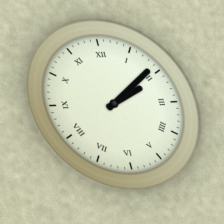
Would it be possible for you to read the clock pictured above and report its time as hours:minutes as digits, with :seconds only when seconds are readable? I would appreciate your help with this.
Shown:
2:09
